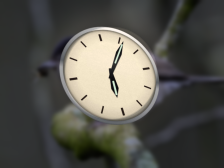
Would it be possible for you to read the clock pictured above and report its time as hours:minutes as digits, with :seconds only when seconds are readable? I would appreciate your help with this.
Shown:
6:06
